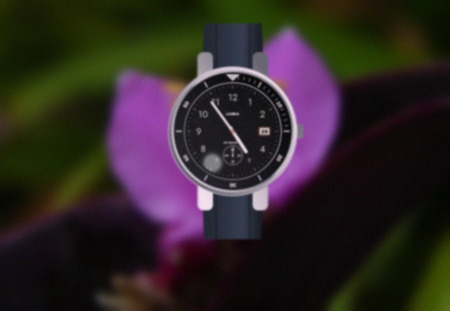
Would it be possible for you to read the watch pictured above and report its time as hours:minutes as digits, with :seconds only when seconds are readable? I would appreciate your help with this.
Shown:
4:54
